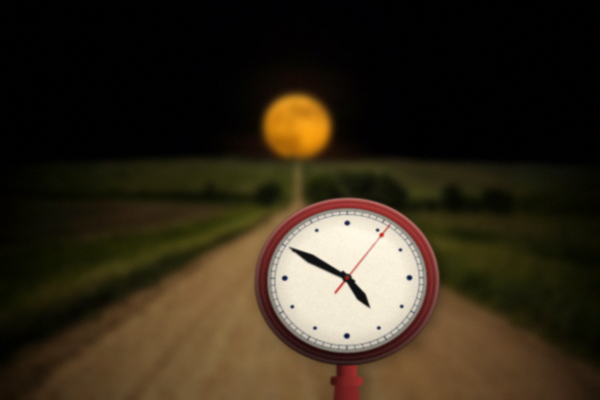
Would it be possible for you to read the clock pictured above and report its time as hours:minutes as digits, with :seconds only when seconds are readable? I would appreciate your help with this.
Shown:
4:50:06
